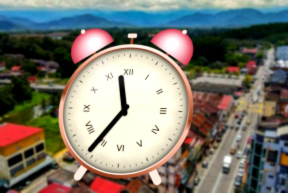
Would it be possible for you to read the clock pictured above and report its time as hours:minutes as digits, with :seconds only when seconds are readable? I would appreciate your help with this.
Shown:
11:36
